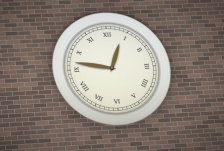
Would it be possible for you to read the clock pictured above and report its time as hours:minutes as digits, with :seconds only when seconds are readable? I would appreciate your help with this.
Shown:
12:47
